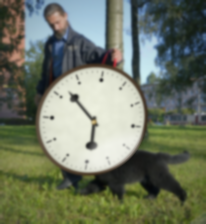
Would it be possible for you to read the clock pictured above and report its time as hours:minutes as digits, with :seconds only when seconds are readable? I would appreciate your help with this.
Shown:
5:52
